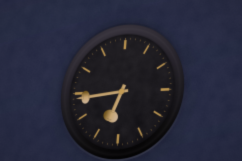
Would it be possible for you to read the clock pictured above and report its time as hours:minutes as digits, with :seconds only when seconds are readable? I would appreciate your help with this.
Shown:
6:44
